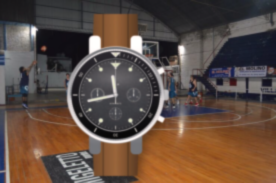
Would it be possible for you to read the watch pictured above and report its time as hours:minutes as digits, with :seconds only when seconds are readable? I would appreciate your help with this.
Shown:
11:43
